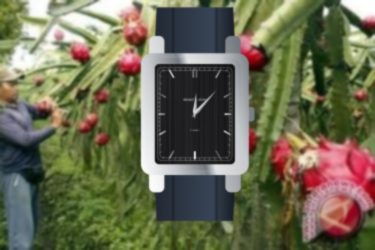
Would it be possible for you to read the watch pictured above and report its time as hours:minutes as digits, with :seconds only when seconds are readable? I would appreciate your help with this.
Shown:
12:07
